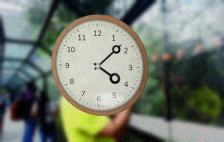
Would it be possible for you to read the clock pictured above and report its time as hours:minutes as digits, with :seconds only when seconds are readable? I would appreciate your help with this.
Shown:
4:08
